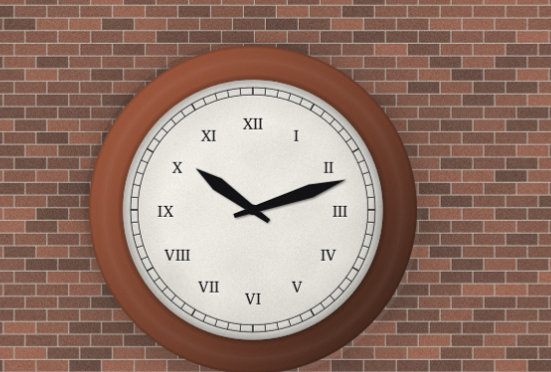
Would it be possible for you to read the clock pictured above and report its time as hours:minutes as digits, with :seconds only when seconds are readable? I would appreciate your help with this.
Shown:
10:12
